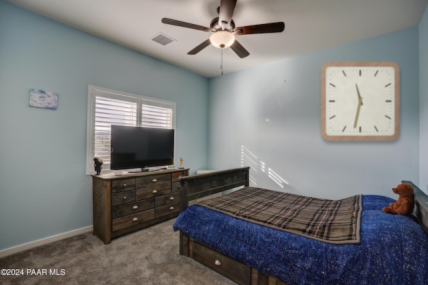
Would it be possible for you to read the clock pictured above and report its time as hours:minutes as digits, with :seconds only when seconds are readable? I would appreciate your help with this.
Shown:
11:32
